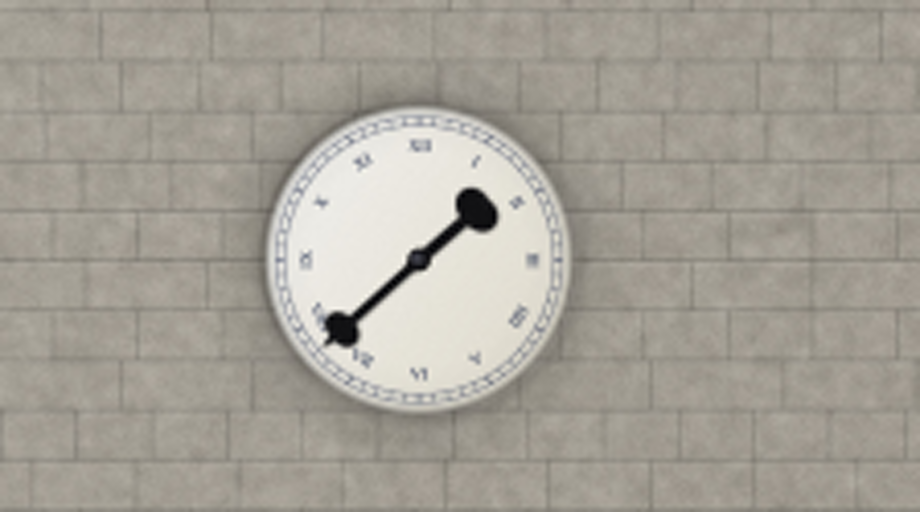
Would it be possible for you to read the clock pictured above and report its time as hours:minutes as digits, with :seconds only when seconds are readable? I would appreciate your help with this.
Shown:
1:38
